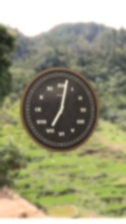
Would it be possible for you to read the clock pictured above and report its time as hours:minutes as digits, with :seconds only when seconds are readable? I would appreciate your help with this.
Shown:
7:02
